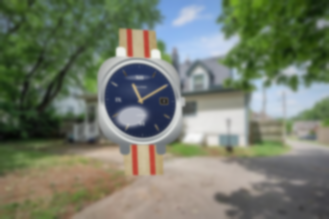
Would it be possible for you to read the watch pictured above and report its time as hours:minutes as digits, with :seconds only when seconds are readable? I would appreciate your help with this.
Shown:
11:10
